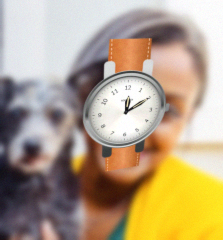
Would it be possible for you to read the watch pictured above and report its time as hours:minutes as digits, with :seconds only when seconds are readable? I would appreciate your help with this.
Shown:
12:10
